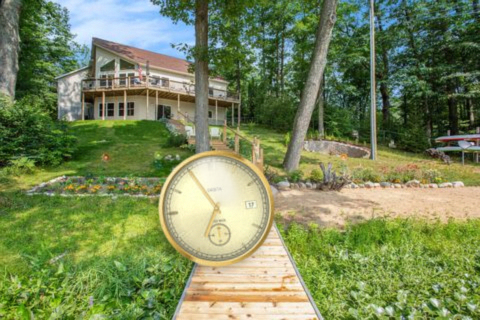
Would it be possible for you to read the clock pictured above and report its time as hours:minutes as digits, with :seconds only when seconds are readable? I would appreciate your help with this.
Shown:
6:55
